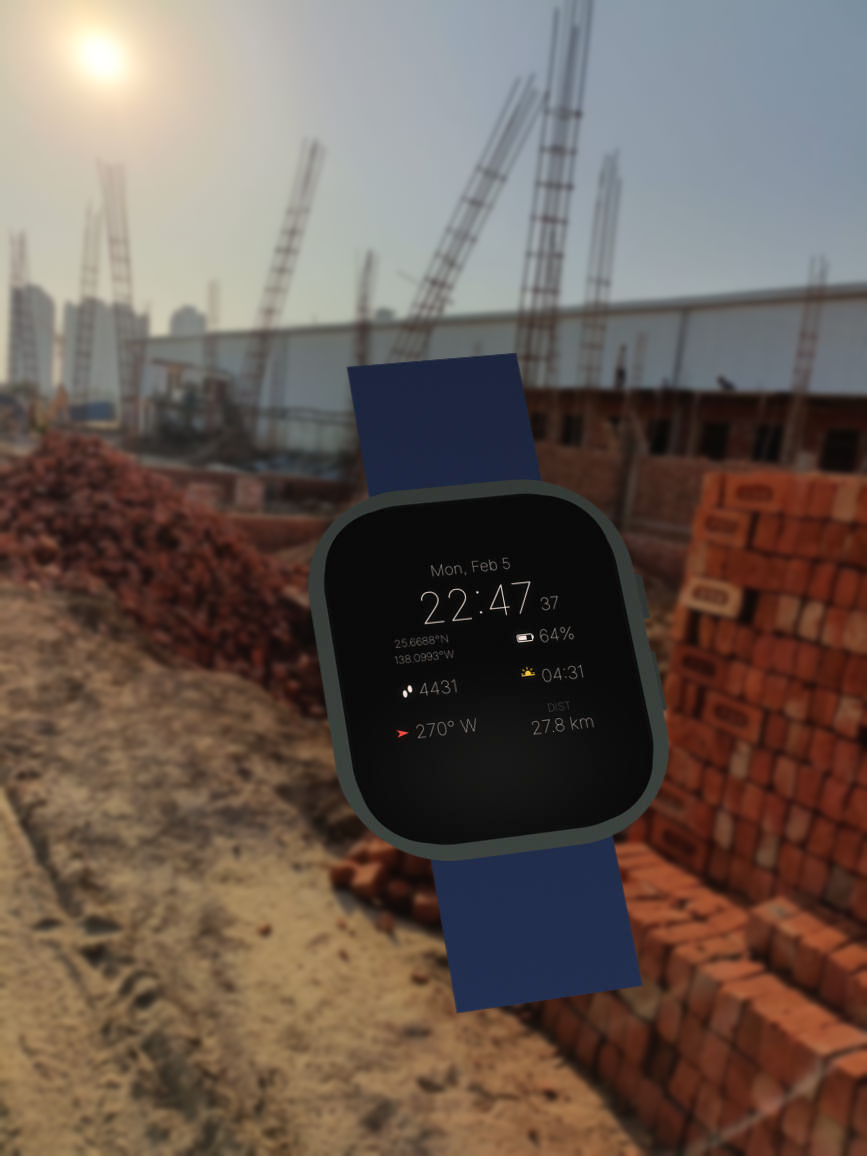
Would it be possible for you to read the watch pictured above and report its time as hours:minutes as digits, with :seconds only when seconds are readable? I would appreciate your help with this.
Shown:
22:47:37
